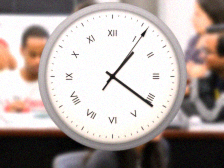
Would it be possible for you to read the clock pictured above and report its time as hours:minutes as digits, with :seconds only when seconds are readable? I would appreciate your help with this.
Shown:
1:21:06
